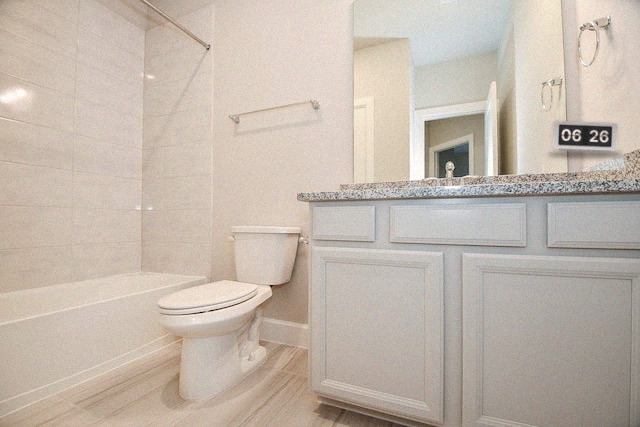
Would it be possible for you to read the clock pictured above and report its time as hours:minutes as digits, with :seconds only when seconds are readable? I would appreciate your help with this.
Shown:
6:26
